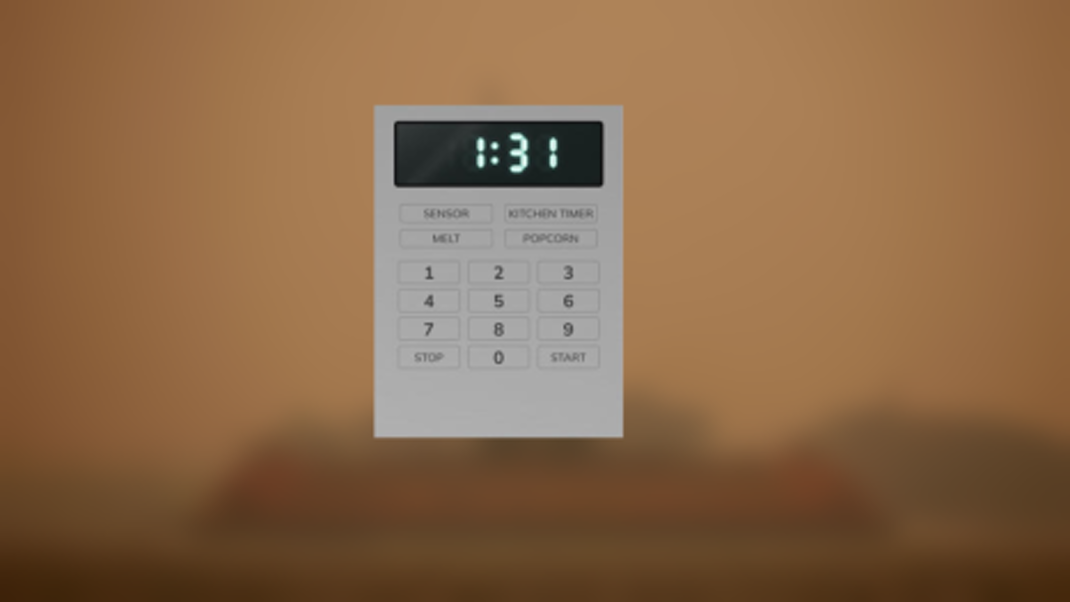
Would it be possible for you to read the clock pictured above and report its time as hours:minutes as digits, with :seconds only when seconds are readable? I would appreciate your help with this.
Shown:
1:31
